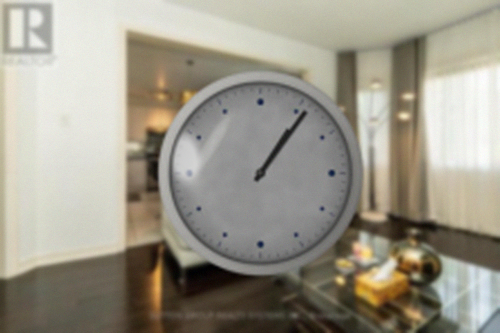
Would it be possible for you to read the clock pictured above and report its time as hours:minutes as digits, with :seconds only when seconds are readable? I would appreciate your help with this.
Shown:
1:06
